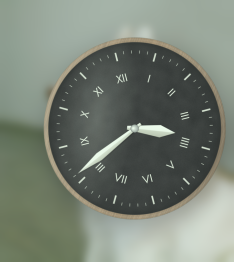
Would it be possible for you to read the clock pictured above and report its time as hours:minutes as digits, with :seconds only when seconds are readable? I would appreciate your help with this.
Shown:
3:41
